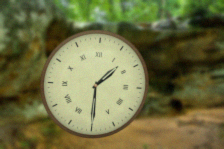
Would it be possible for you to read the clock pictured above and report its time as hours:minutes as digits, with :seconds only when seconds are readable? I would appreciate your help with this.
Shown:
1:30
